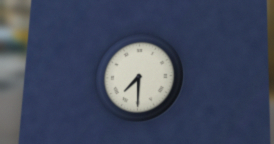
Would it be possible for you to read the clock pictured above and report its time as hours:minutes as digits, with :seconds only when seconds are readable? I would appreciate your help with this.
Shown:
7:30
